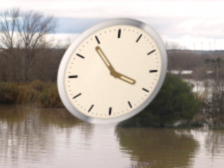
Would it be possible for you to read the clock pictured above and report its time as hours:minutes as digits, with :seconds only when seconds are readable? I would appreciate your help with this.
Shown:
3:54
